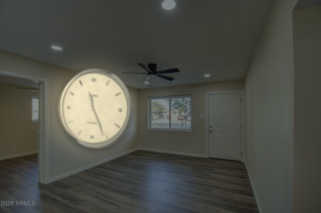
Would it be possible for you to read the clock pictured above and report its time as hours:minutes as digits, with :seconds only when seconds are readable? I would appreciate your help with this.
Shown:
11:26
